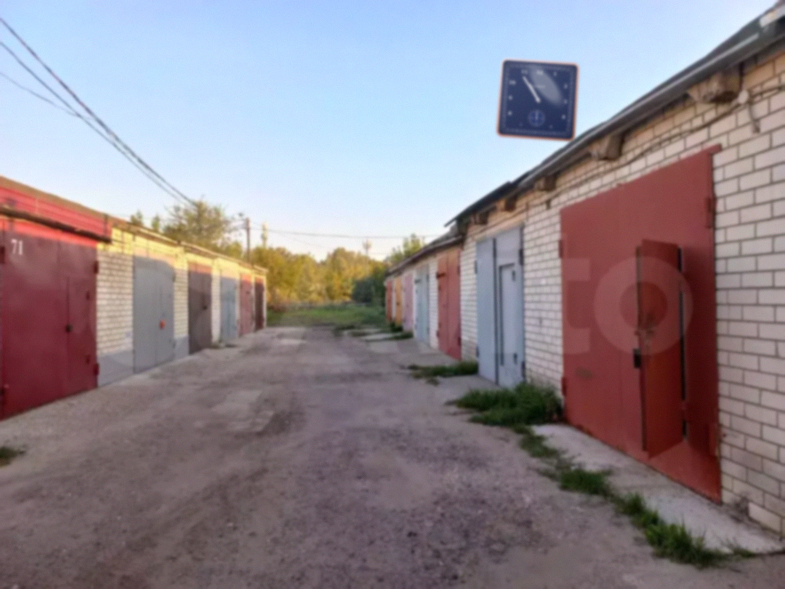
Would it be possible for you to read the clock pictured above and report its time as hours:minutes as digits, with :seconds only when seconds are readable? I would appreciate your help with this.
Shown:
10:54
